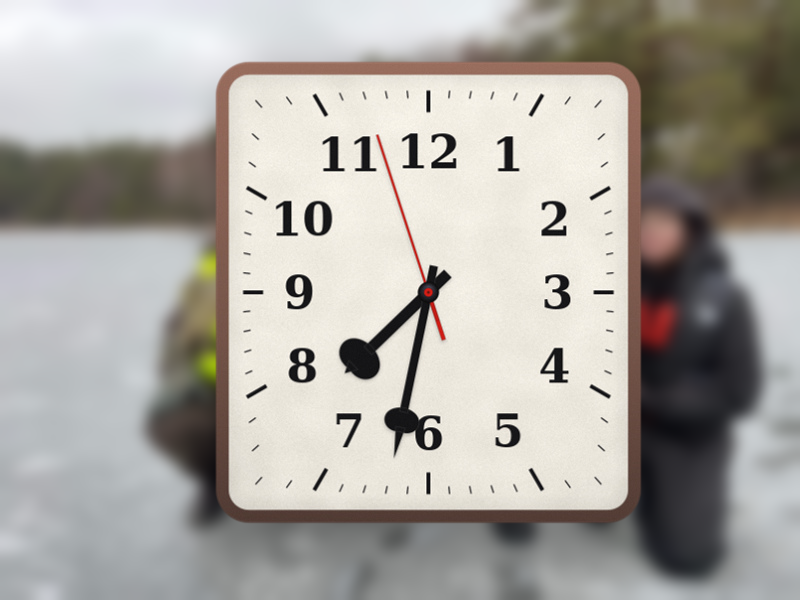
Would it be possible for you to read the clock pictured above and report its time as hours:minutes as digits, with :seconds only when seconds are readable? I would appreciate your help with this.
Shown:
7:31:57
